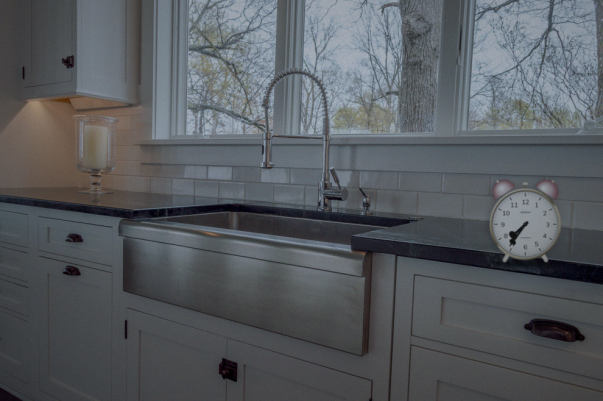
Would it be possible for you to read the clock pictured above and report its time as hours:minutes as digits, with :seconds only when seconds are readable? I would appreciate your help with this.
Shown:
7:36
